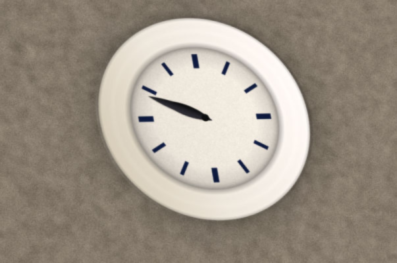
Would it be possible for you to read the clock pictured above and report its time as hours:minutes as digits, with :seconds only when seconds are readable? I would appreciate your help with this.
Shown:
9:49
